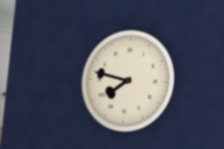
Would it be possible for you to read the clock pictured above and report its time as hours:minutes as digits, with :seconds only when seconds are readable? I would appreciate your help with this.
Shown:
7:47
